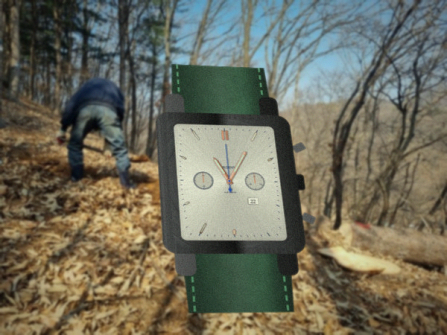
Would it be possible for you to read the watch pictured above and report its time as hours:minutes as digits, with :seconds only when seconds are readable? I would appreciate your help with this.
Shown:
11:05
